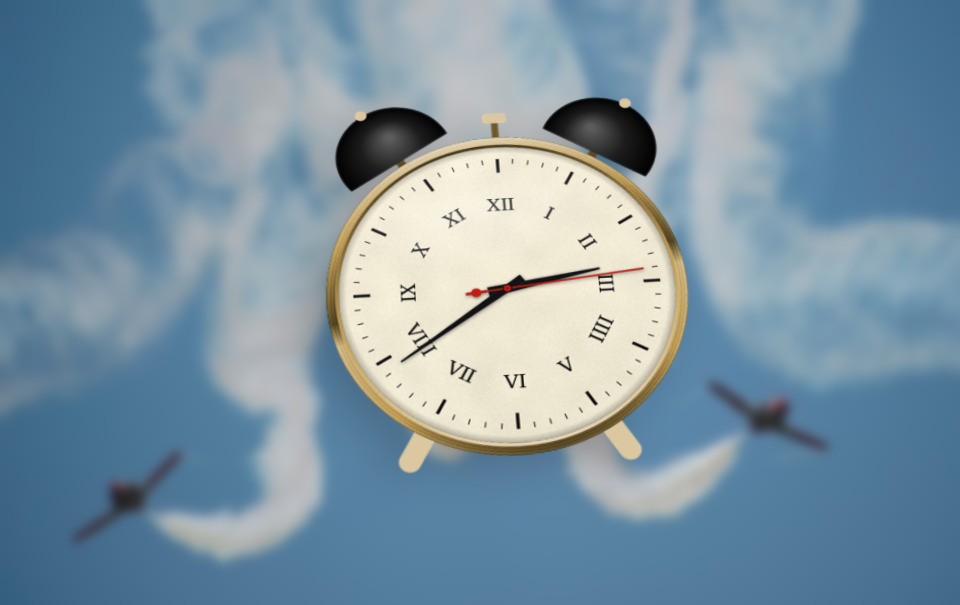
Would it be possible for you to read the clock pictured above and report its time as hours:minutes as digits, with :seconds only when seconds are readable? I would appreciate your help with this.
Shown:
2:39:14
